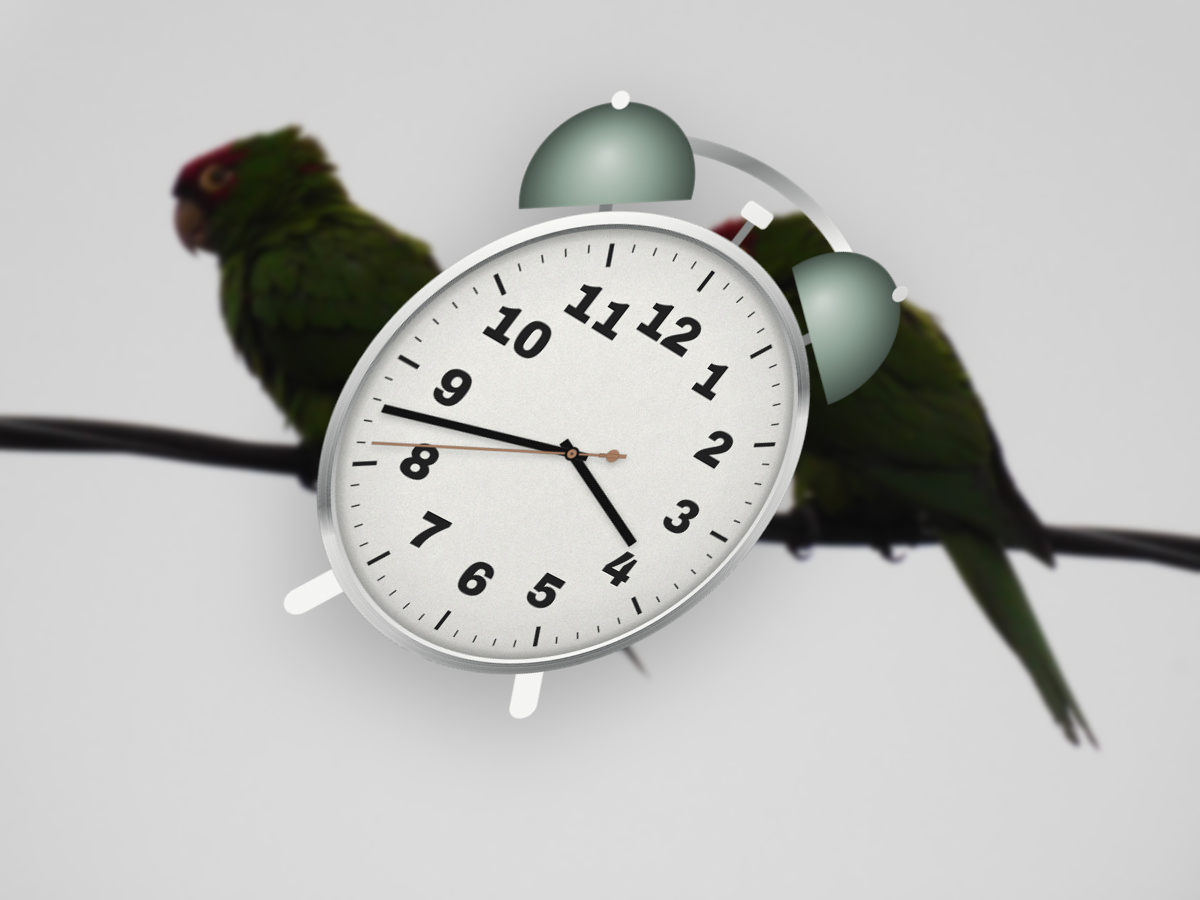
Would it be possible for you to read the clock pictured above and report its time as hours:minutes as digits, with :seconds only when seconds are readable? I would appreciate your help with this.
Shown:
3:42:41
